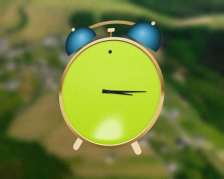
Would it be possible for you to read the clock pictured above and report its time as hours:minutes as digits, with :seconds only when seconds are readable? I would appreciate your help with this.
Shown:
3:15
